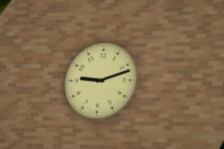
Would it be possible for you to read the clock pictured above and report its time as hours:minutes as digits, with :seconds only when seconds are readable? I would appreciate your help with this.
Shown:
9:12
